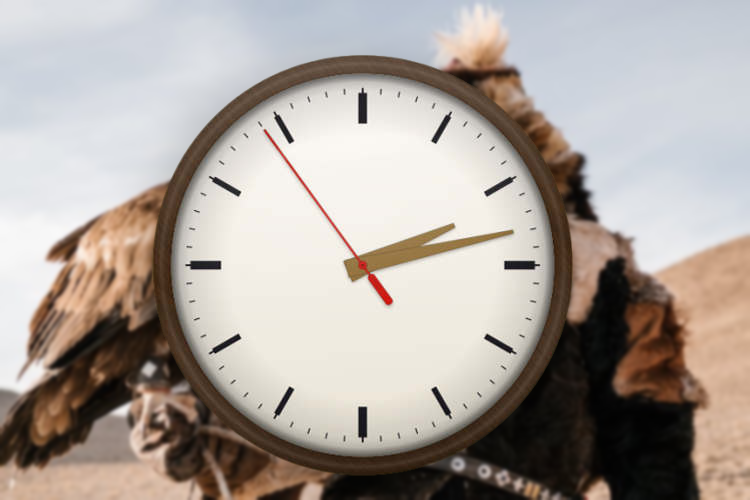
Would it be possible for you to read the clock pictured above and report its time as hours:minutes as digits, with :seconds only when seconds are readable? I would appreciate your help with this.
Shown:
2:12:54
